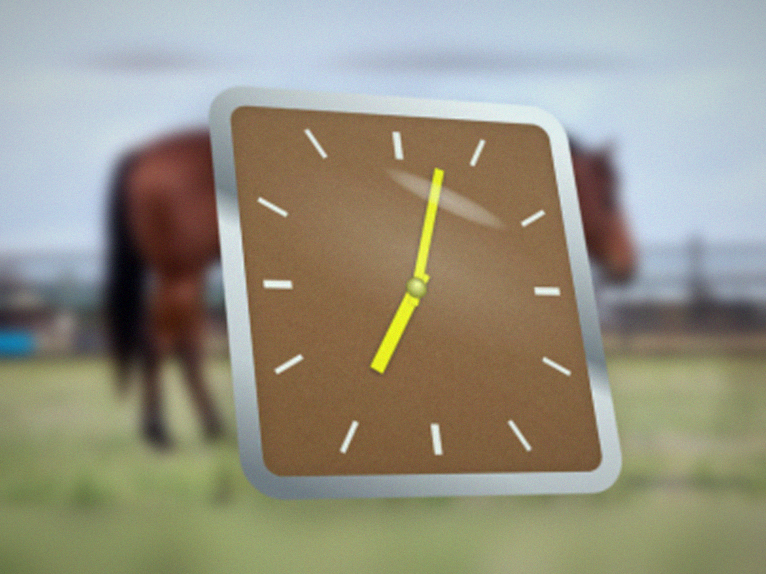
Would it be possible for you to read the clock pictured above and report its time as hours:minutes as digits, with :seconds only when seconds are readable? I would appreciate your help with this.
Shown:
7:03
